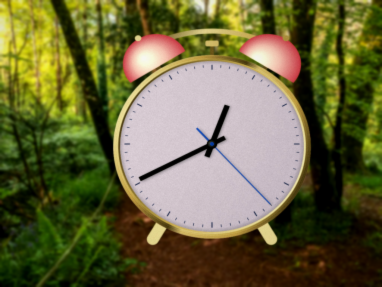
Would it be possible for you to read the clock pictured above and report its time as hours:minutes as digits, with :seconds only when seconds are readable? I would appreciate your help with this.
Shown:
12:40:23
